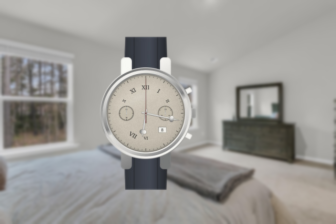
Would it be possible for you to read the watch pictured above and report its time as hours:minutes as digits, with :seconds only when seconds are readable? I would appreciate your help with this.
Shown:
6:17
